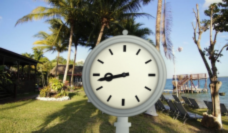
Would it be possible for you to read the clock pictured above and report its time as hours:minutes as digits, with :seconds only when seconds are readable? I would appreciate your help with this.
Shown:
8:43
